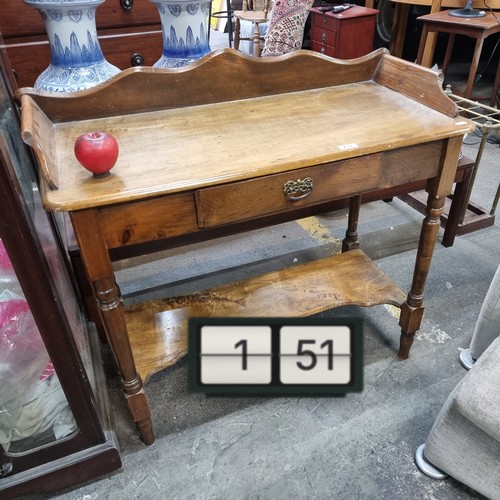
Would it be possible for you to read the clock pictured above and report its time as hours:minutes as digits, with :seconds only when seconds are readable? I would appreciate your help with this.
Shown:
1:51
